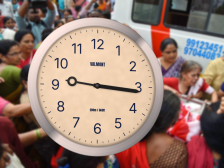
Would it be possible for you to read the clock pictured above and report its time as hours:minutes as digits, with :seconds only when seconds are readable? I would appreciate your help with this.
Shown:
9:16
